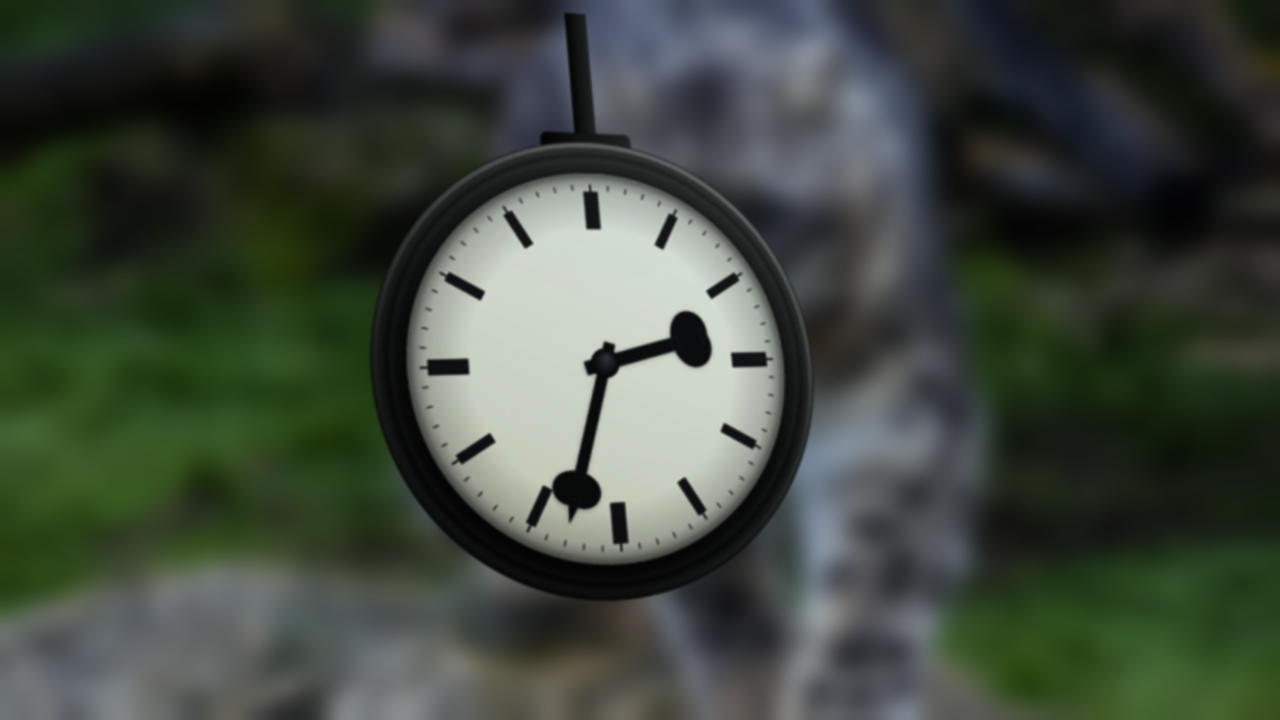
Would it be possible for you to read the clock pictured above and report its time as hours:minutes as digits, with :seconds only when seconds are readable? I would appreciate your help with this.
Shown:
2:33
